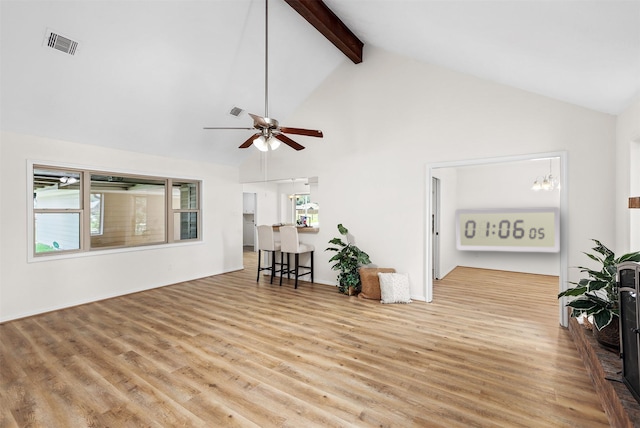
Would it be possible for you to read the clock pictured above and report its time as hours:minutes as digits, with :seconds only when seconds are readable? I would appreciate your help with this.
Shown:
1:06:05
